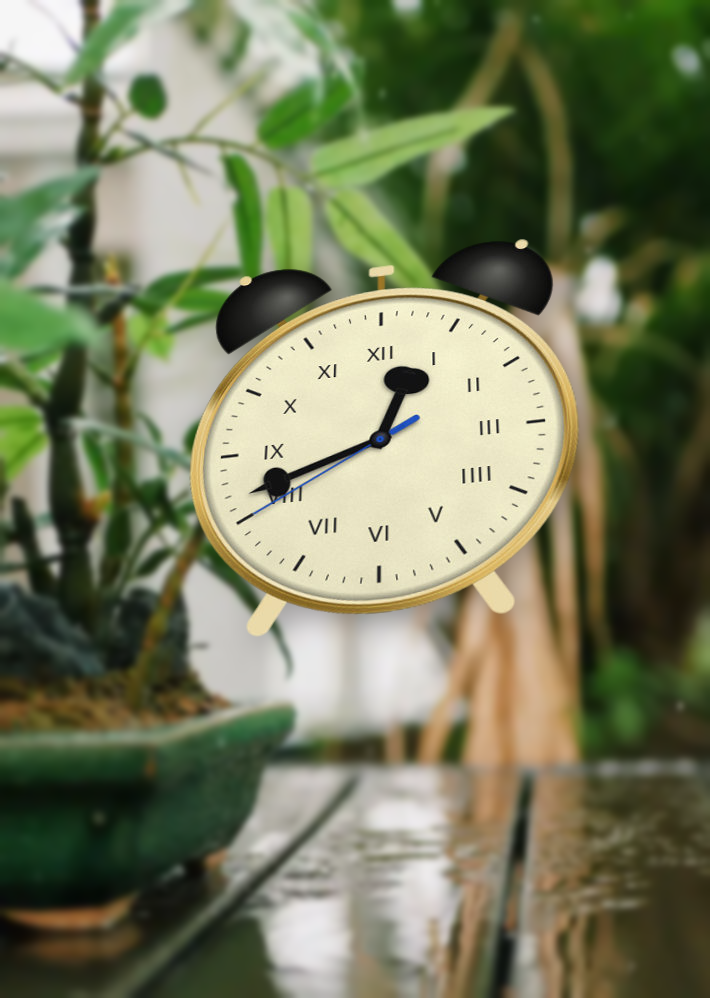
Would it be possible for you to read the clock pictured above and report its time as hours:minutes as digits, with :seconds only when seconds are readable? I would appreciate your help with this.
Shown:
12:41:40
